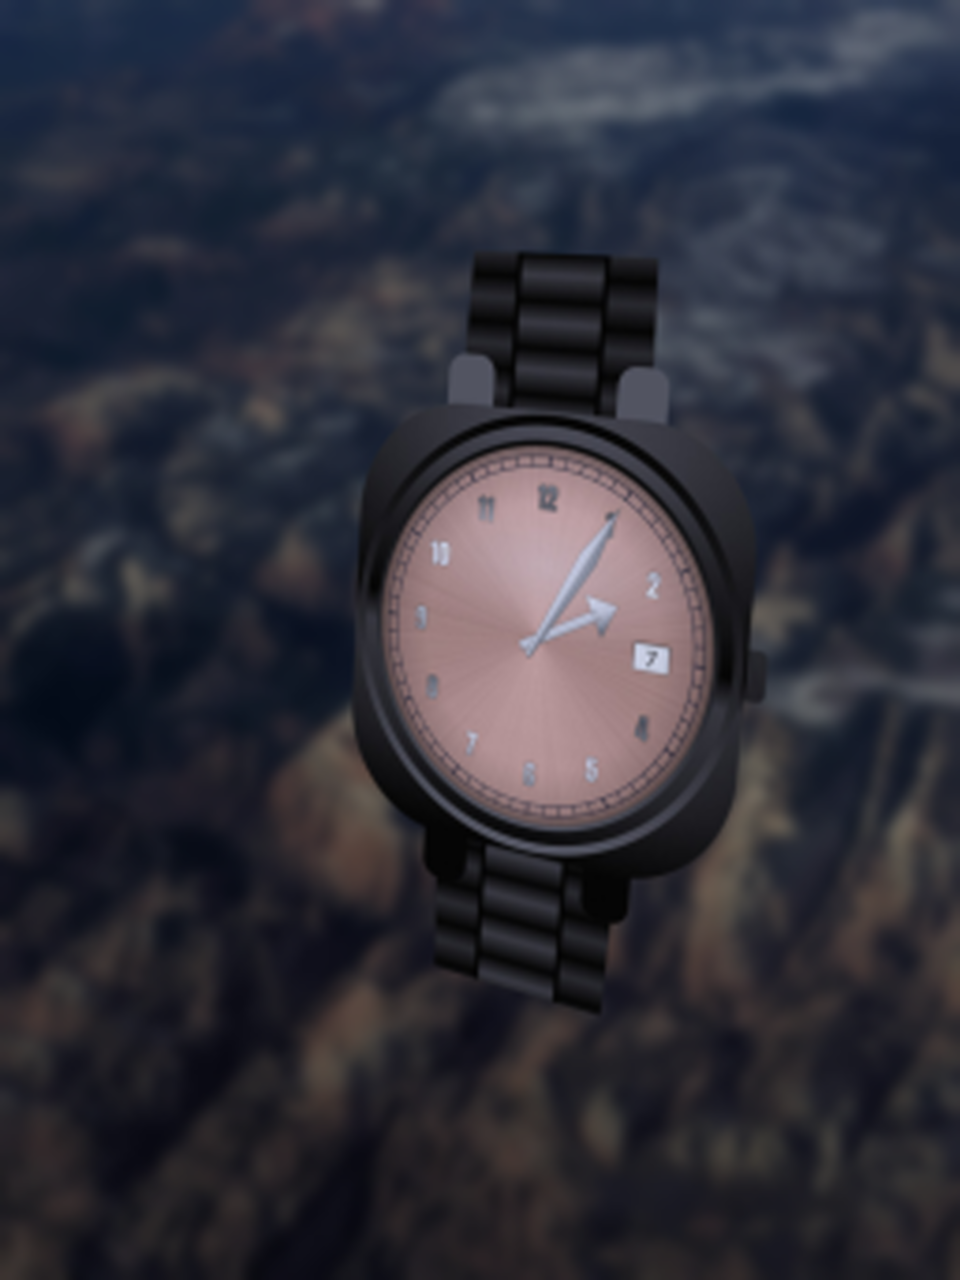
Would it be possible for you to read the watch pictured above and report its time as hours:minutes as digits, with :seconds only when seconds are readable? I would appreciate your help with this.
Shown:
2:05
